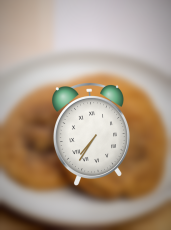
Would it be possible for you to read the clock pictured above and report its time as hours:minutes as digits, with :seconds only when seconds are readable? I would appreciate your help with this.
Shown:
7:37
